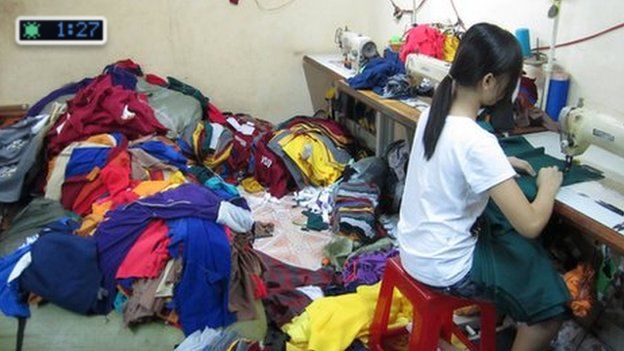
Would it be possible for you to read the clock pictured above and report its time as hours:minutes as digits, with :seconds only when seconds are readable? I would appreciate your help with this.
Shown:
1:27
